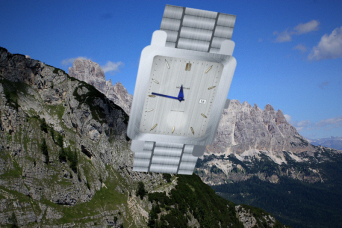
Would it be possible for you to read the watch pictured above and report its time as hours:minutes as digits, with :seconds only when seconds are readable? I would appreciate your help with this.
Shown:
11:46
